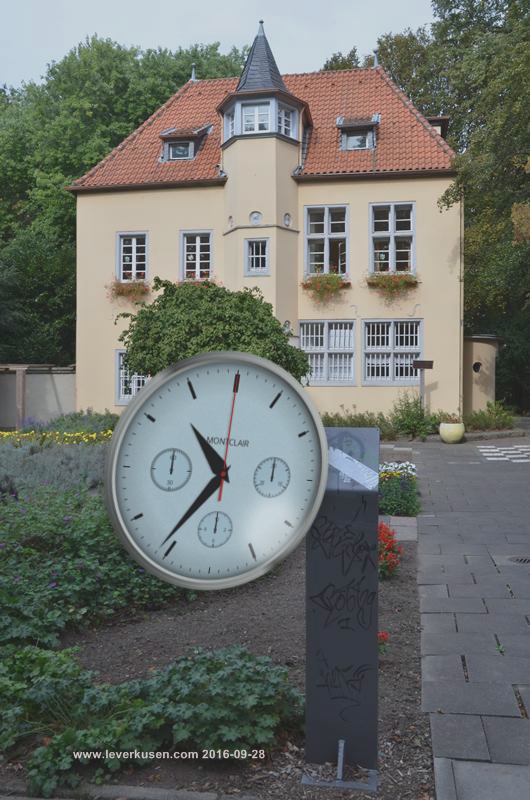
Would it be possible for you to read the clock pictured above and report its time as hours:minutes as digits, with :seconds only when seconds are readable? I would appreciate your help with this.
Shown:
10:36
